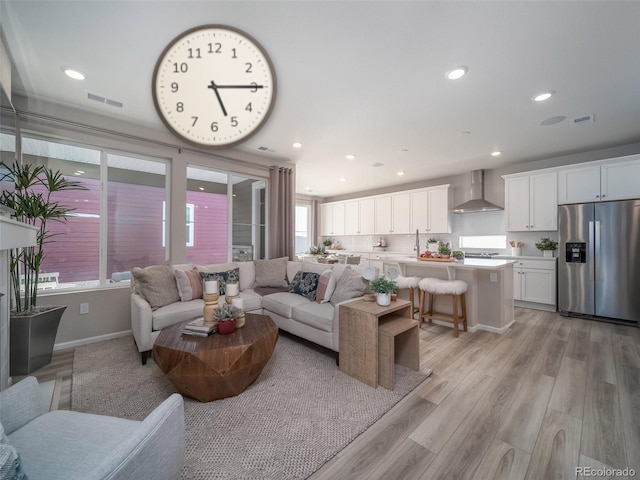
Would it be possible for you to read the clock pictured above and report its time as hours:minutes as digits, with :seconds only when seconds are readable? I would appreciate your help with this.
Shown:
5:15
